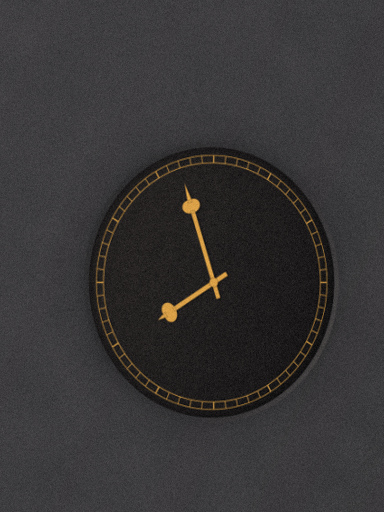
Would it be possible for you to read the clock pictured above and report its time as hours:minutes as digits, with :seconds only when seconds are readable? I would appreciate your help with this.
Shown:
7:57
